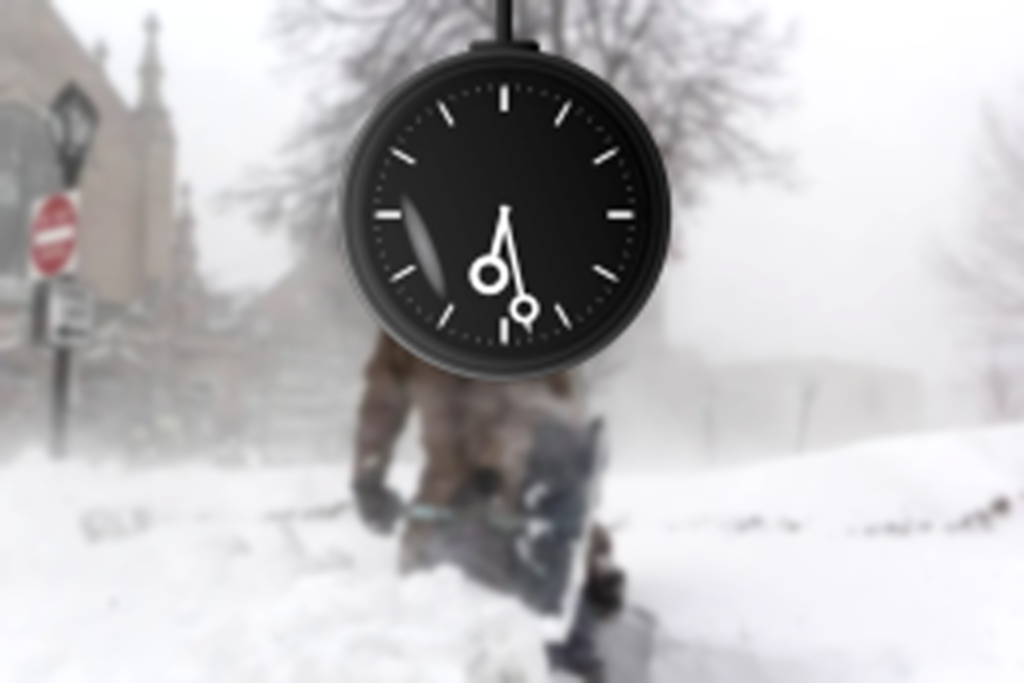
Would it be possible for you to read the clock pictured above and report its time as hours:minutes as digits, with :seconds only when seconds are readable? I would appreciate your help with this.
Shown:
6:28
